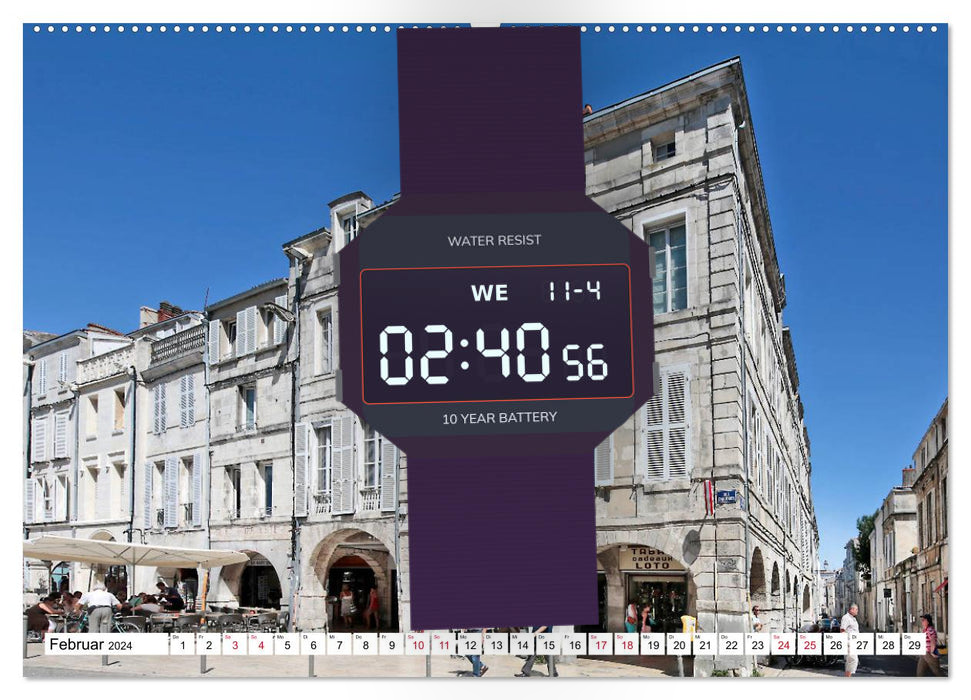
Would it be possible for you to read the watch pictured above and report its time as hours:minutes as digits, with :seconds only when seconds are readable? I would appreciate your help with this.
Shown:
2:40:56
